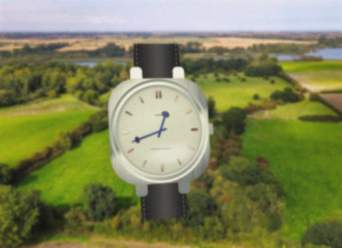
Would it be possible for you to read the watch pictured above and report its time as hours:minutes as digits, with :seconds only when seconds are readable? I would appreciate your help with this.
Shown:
12:42
